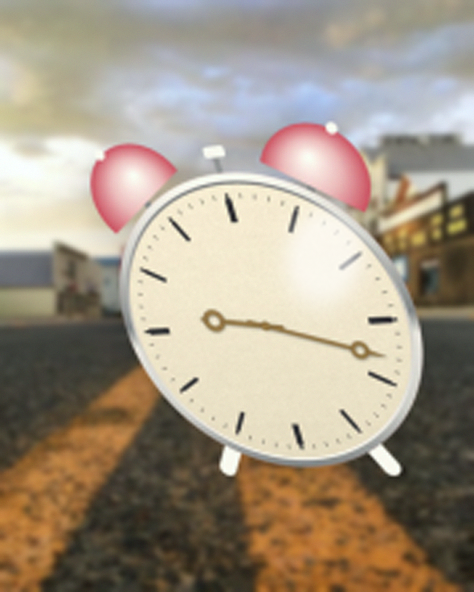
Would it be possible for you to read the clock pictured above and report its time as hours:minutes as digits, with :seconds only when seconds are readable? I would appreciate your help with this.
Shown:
9:18
